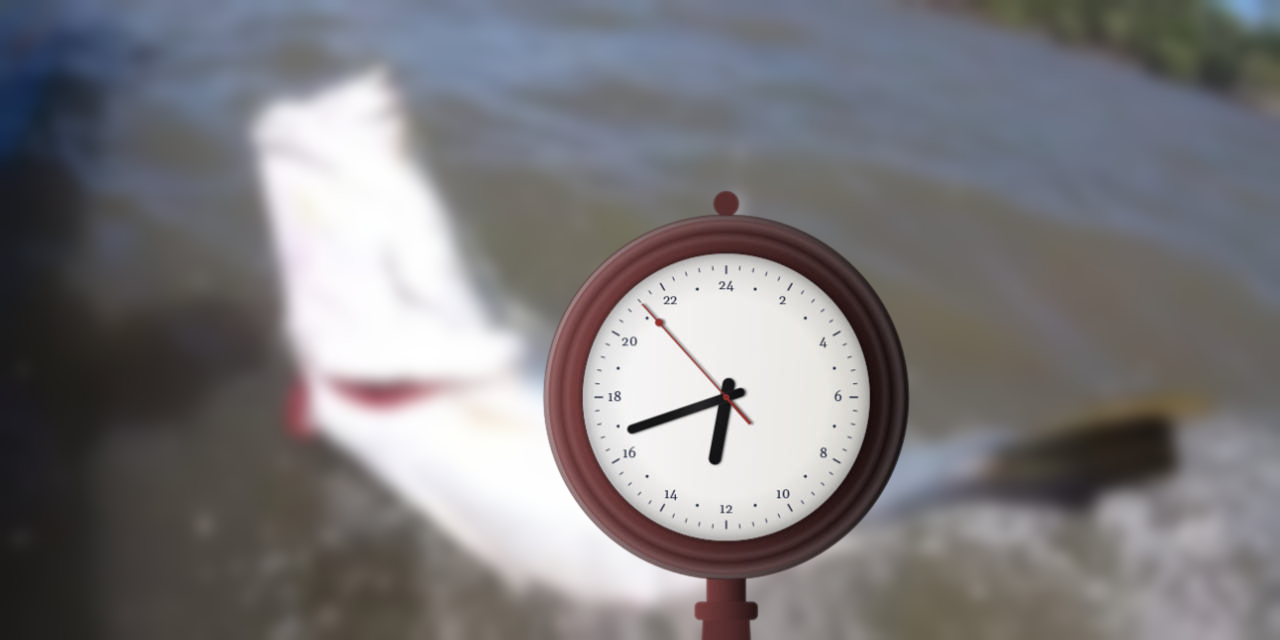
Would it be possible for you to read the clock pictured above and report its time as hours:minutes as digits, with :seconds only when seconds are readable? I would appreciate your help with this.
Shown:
12:41:53
